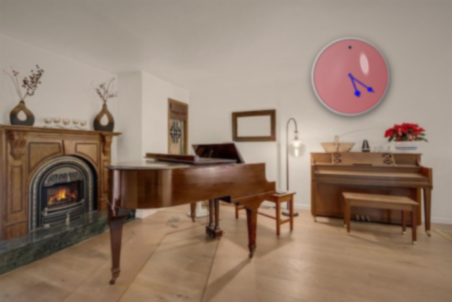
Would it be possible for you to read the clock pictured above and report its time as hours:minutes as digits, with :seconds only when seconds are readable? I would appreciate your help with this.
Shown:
5:21
